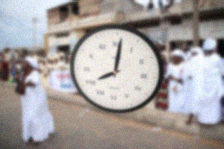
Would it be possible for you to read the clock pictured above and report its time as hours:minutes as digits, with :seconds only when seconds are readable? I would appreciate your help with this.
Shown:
8:01
